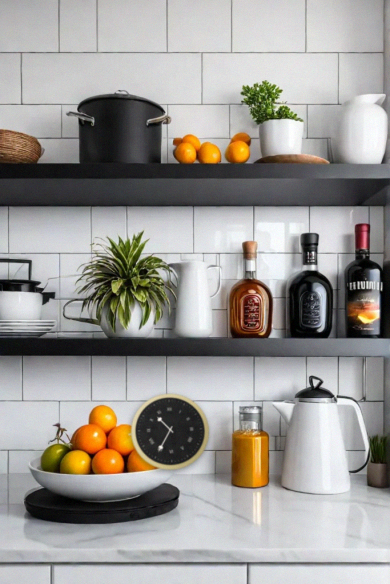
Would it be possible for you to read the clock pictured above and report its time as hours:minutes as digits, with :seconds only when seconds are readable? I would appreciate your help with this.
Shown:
10:35
